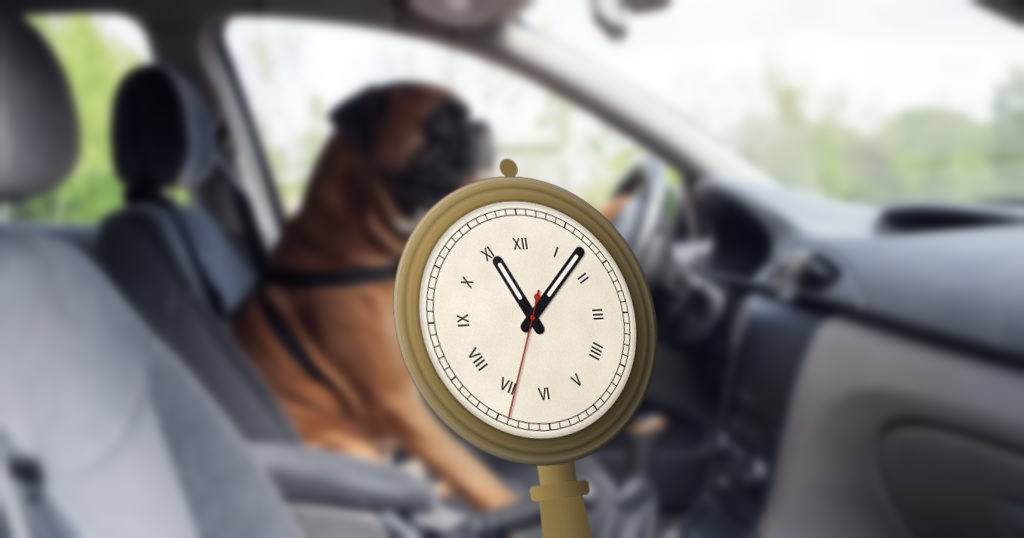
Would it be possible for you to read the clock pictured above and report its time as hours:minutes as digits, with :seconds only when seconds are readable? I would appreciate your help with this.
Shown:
11:07:34
